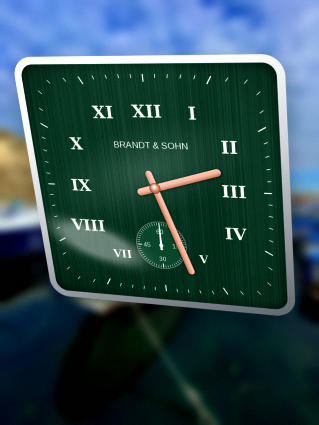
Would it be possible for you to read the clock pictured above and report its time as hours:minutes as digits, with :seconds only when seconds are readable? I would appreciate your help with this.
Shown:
2:27
